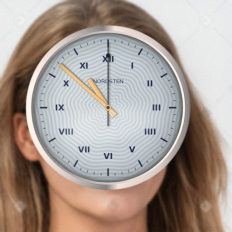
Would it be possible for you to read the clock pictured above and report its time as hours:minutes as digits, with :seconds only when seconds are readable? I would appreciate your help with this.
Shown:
10:52:00
